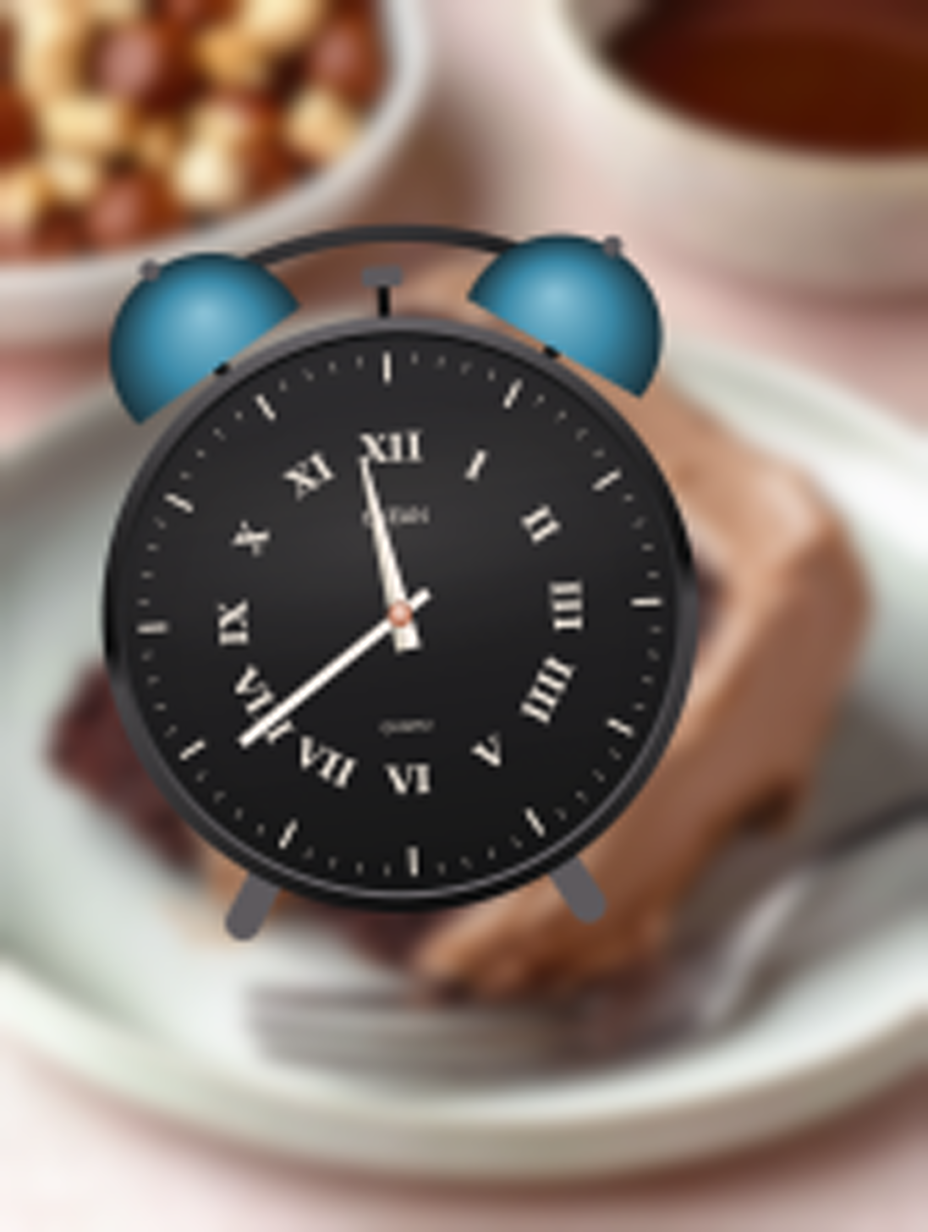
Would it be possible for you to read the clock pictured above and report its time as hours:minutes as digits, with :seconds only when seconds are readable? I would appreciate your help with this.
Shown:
11:39
